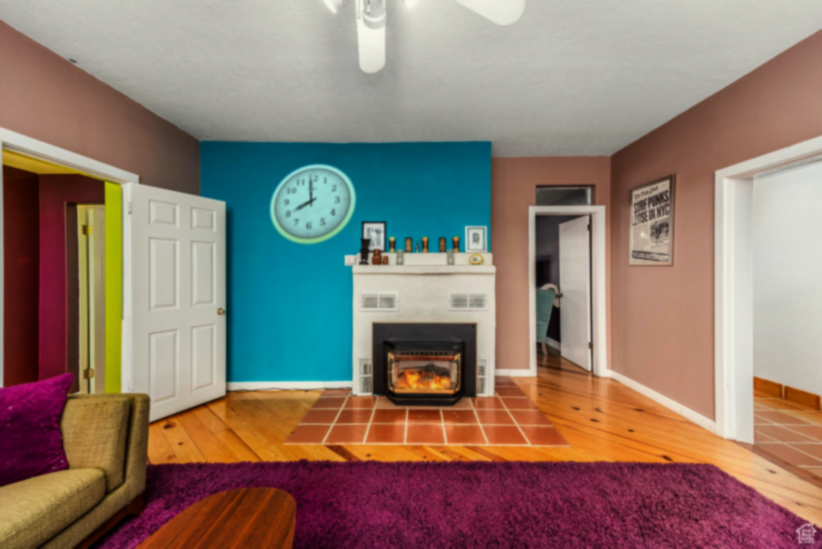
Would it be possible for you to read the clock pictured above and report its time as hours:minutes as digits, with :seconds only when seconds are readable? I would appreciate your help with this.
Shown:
7:59
